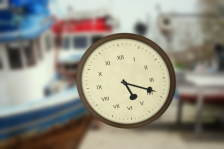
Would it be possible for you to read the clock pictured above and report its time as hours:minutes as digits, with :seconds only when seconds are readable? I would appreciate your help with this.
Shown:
5:19
